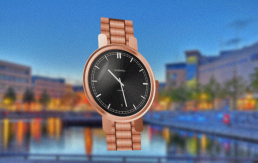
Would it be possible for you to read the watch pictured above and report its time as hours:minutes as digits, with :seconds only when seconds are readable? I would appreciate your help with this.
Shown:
10:28
